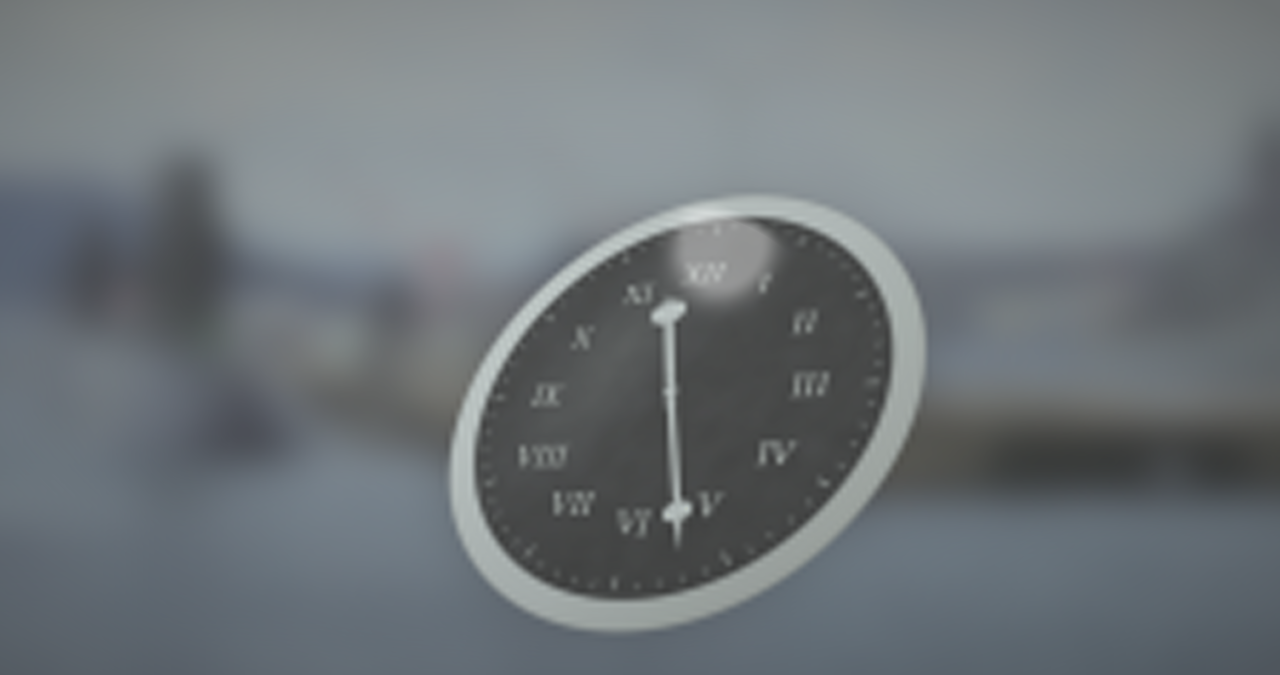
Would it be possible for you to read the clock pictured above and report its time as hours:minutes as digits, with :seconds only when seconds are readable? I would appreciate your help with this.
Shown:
11:27
